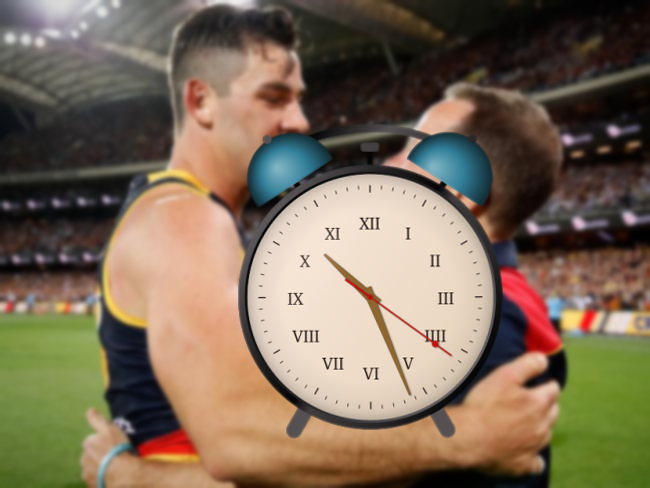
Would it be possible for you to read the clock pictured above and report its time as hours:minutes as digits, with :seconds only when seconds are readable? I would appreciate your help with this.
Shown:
10:26:21
